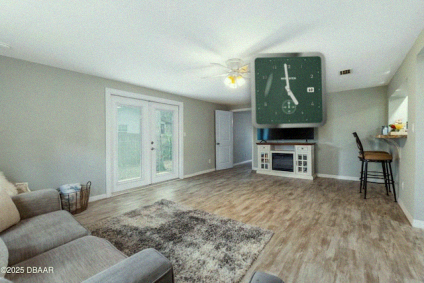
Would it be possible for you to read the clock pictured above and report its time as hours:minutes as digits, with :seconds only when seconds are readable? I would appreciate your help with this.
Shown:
4:59
